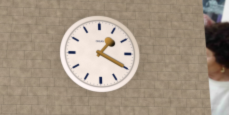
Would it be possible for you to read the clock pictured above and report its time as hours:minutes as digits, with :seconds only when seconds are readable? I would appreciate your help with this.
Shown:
1:20
